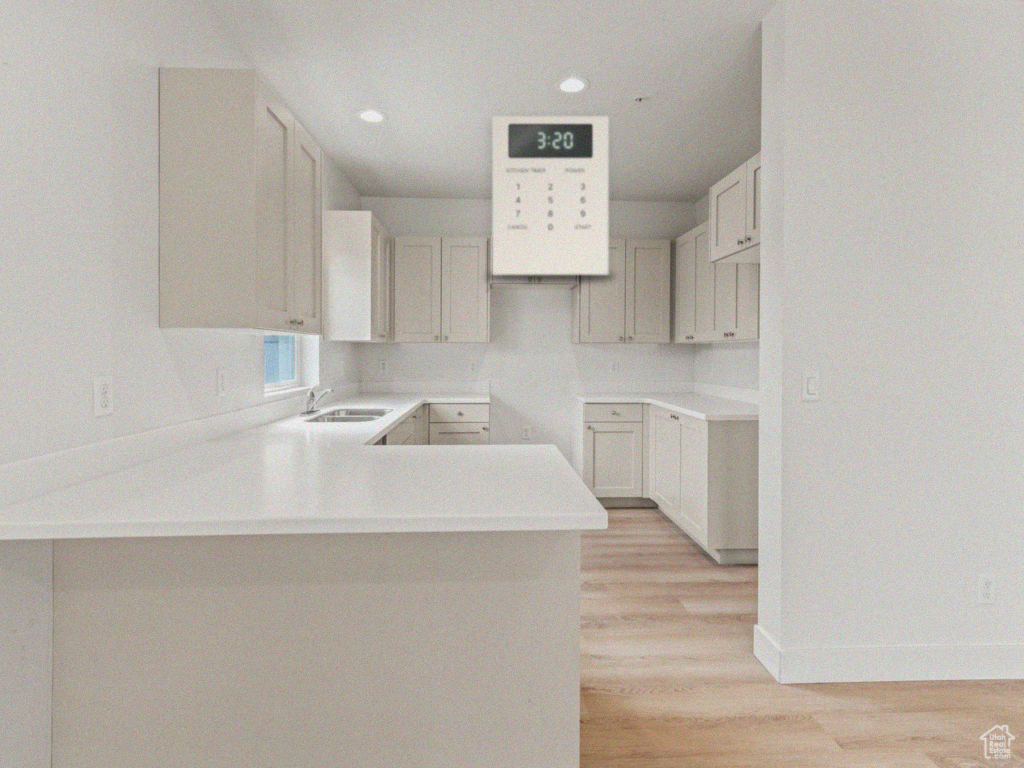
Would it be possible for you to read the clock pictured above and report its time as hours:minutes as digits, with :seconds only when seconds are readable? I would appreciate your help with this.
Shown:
3:20
